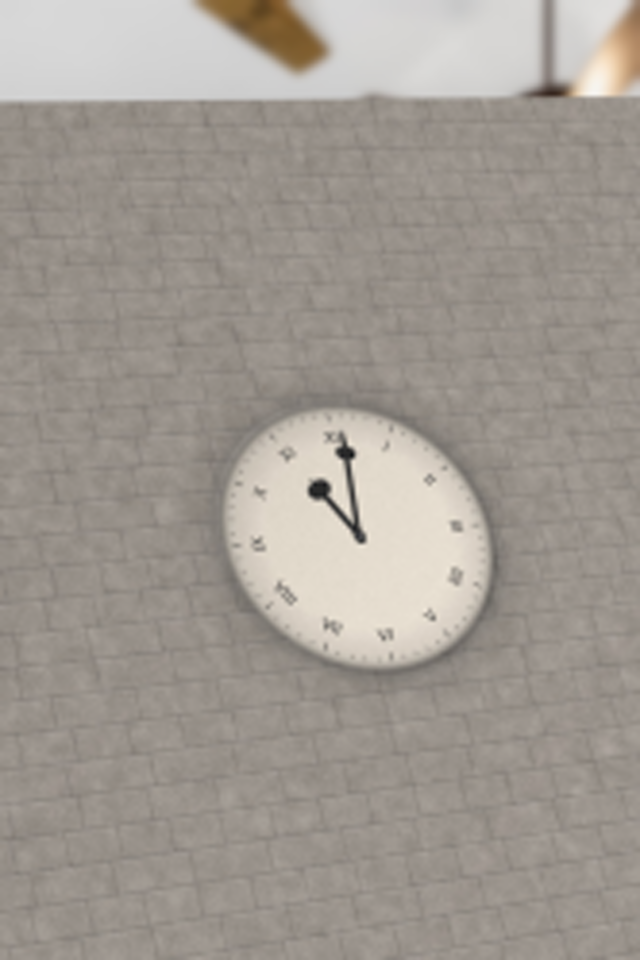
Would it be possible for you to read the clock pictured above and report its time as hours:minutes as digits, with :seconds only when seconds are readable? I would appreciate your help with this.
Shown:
11:01
